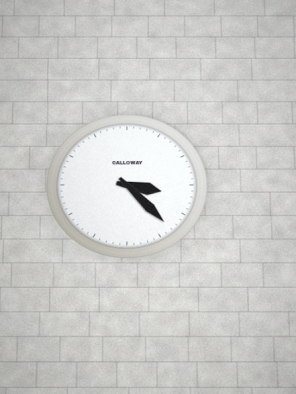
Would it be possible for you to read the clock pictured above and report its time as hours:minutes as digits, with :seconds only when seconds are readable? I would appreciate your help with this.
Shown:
3:23
